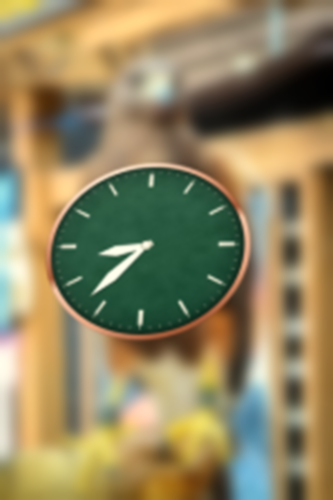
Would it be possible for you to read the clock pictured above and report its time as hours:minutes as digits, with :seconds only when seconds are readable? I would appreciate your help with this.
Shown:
8:37
